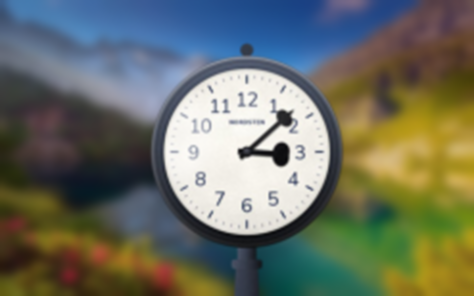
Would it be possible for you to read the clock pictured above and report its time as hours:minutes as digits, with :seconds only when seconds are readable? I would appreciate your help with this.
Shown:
3:08
